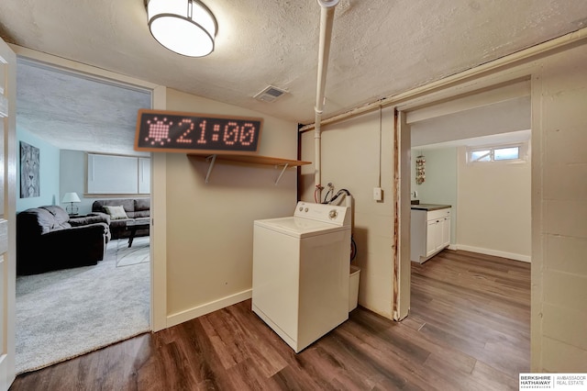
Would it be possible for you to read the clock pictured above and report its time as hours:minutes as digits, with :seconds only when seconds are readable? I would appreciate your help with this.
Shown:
21:00
